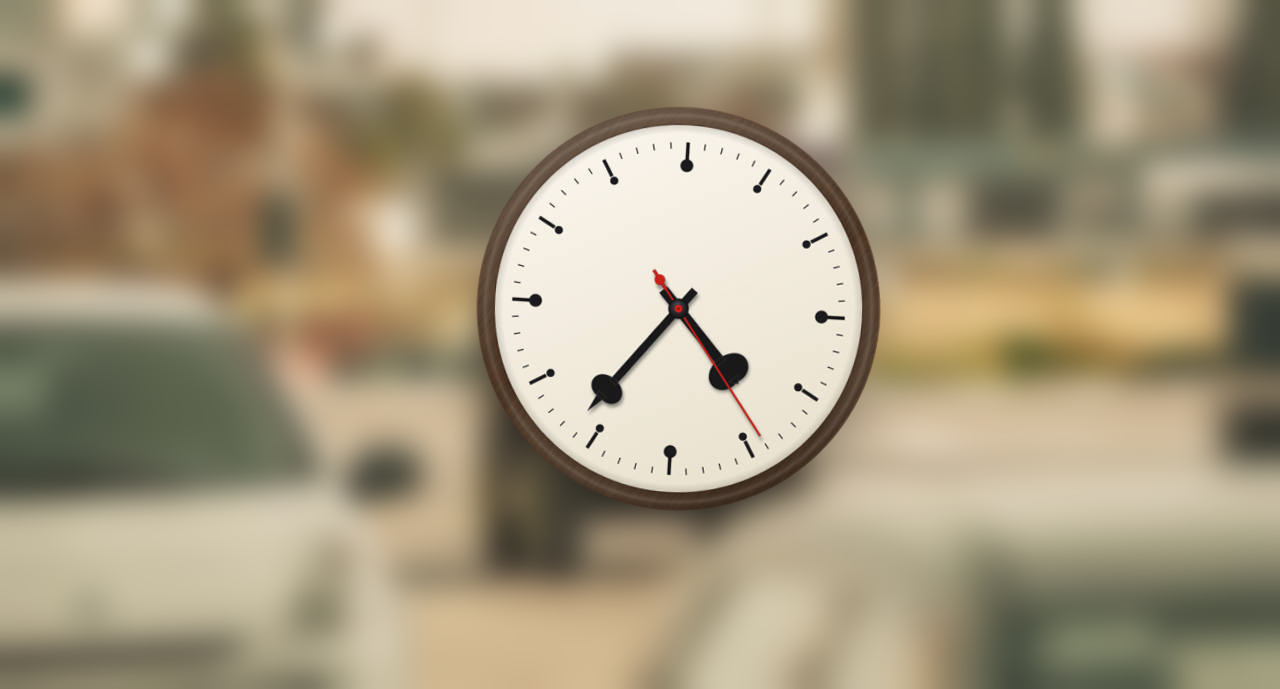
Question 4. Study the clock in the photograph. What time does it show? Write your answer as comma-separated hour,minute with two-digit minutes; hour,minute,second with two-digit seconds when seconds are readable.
4,36,24
